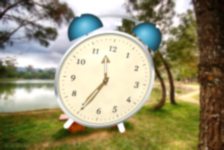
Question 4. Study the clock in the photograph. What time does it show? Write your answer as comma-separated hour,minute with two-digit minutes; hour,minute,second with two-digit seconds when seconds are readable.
11,35
